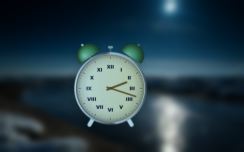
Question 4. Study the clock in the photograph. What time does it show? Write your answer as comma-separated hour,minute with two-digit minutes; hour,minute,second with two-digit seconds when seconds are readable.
2,18
